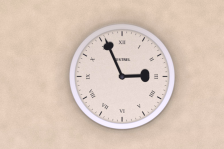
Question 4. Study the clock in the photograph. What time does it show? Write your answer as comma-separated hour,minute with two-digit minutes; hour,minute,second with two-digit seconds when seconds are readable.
2,56
